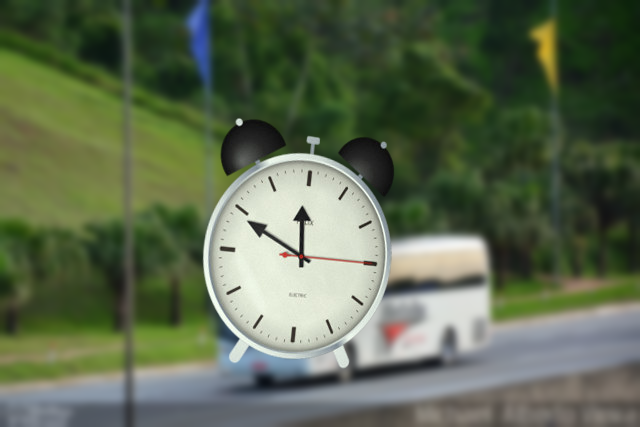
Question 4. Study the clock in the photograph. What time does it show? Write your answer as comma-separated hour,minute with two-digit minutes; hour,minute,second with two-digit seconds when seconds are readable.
11,49,15
